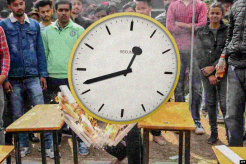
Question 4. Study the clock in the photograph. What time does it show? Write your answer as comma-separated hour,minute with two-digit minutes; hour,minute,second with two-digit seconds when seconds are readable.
12,42
